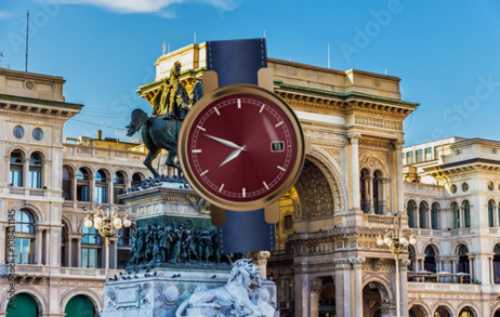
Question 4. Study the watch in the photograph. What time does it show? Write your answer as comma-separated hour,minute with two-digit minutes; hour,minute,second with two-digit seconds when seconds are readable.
7,49
